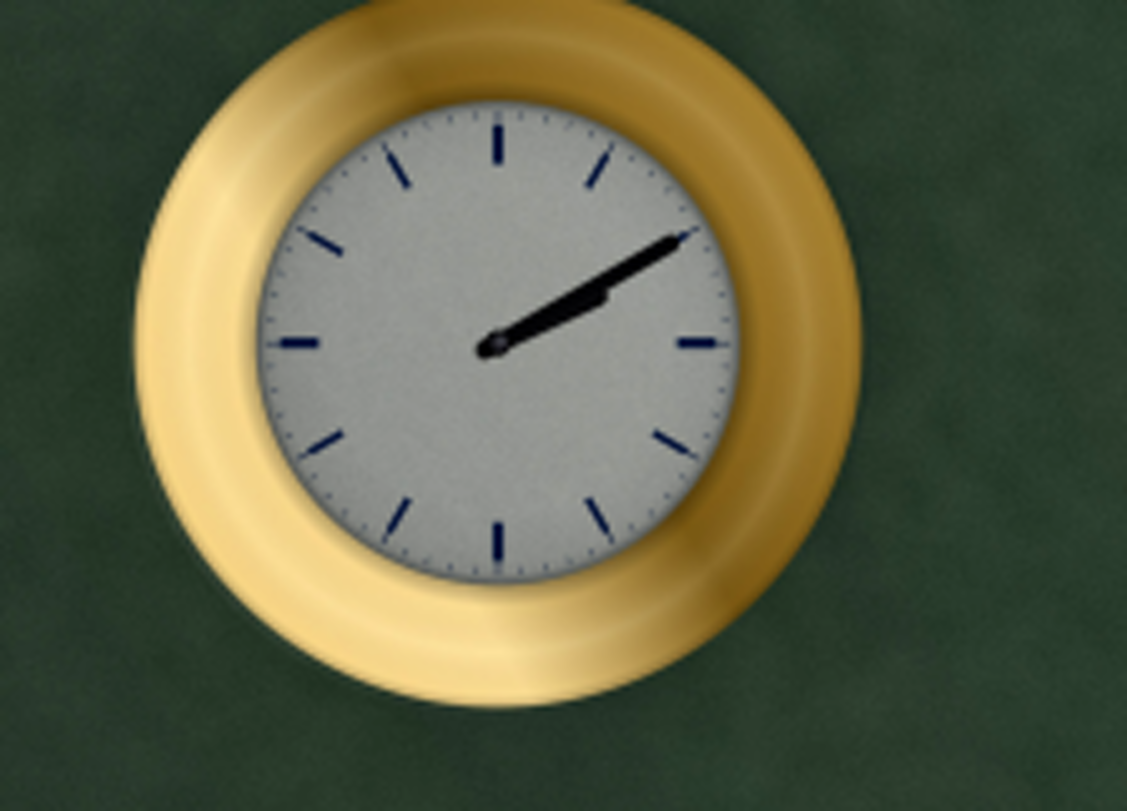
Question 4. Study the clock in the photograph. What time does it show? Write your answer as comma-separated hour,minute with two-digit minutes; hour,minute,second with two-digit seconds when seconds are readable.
2,10
